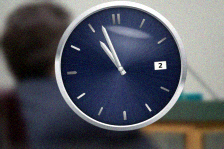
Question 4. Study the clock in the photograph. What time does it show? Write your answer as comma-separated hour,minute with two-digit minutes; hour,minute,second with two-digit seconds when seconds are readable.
10,57
